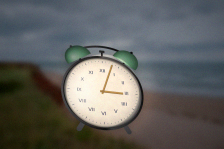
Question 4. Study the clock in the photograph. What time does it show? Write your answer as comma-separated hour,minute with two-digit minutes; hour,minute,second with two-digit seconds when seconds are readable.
3,03
